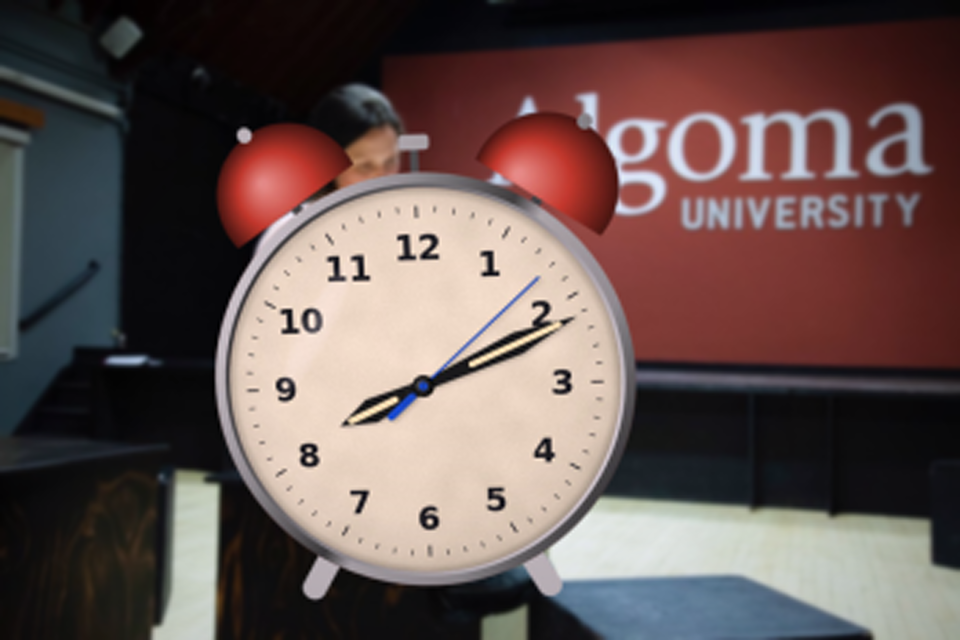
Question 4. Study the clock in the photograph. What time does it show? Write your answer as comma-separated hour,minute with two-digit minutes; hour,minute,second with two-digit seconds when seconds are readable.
8,11,08
